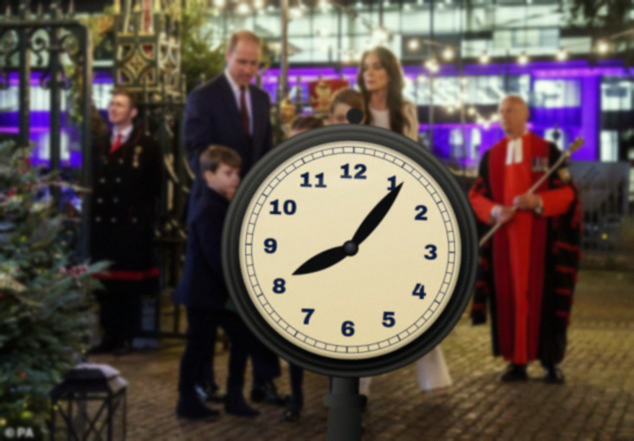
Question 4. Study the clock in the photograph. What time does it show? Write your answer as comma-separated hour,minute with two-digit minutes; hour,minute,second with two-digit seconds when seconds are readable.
8,06
